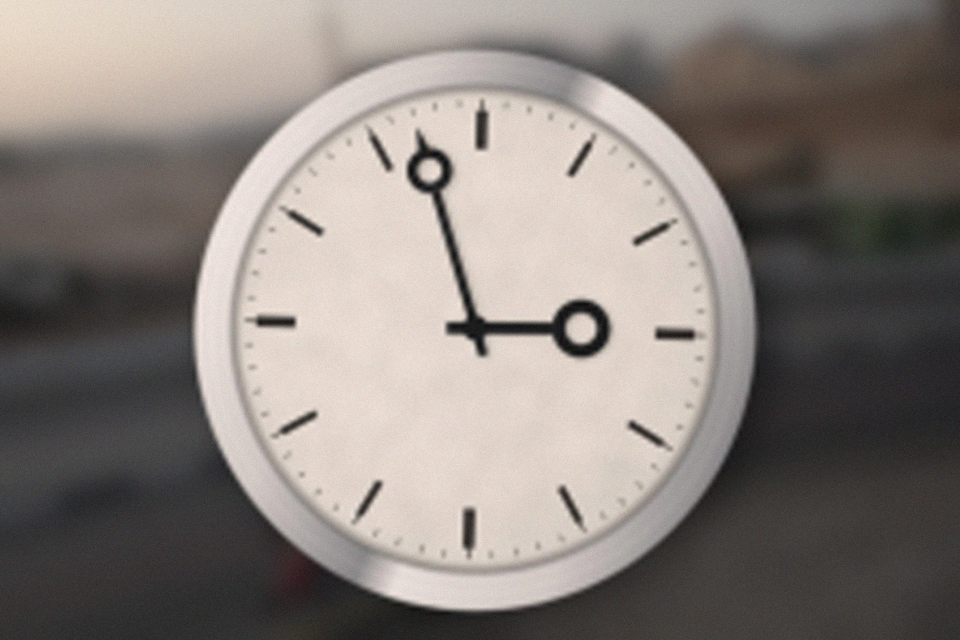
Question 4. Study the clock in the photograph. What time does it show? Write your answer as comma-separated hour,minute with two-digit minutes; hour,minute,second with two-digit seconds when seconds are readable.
2,57
